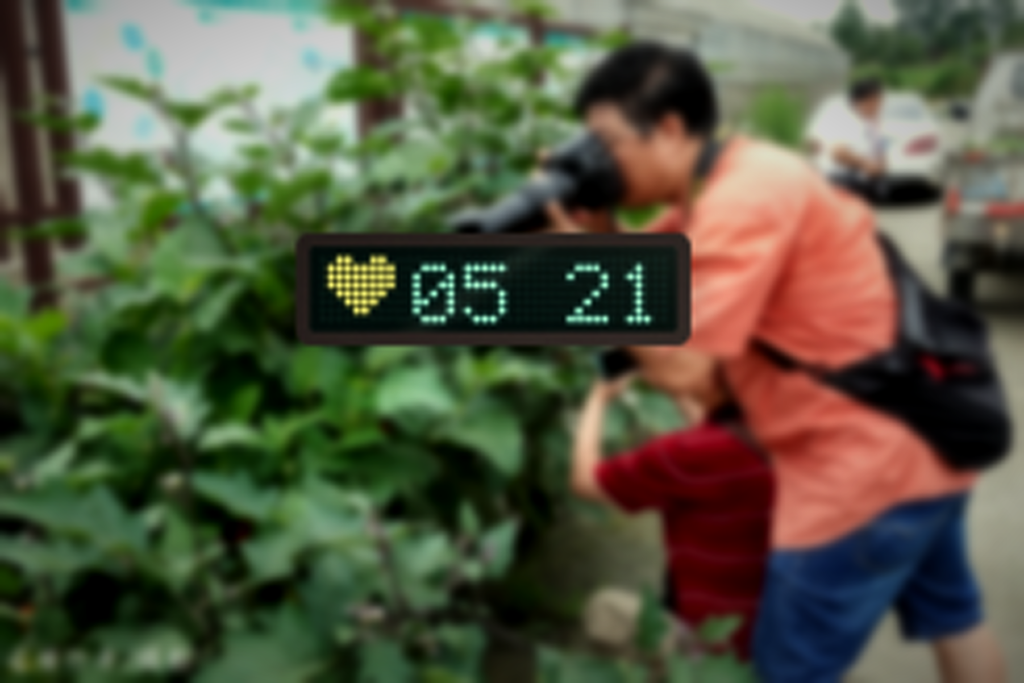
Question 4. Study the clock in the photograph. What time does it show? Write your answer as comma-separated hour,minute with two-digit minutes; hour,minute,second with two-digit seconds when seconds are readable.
5,21
